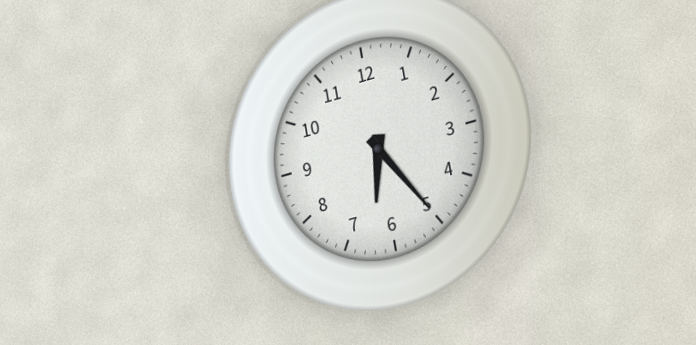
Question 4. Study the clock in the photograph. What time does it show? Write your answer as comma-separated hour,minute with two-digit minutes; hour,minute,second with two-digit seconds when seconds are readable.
6,25
